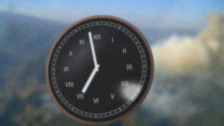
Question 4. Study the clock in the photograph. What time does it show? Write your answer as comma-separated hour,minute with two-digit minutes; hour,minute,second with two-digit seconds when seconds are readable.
6,58
